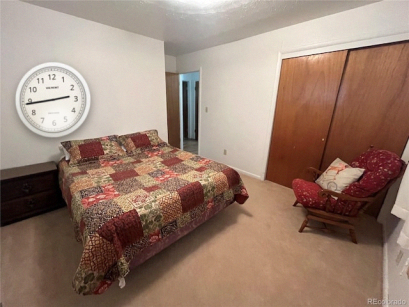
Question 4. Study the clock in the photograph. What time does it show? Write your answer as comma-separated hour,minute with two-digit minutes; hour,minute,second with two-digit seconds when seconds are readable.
2,44
